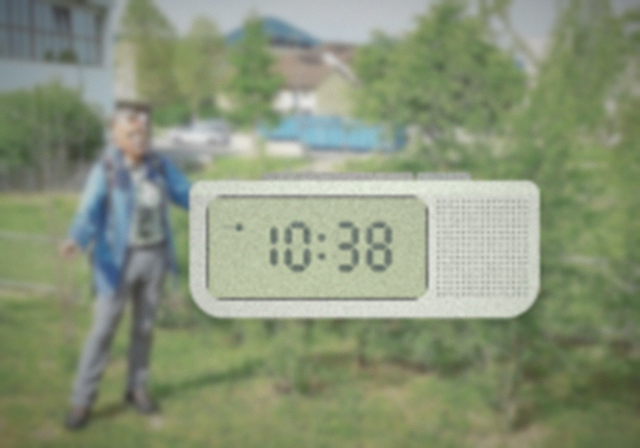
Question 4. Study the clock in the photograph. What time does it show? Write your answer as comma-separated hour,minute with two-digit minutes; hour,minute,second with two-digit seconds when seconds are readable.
10,38
